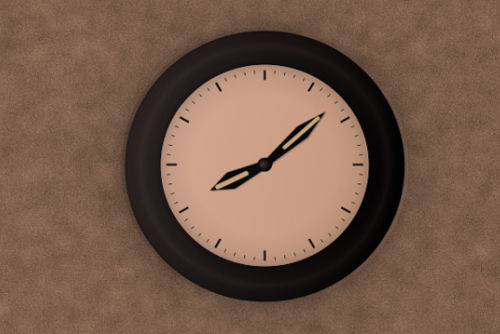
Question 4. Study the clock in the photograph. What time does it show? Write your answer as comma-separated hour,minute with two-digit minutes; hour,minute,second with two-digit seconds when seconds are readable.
8,08
